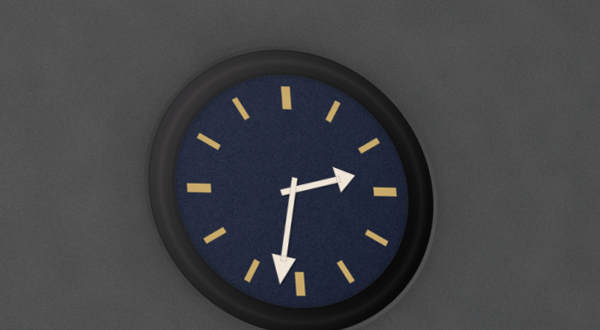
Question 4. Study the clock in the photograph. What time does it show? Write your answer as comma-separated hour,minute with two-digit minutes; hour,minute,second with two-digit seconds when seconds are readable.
2,32
